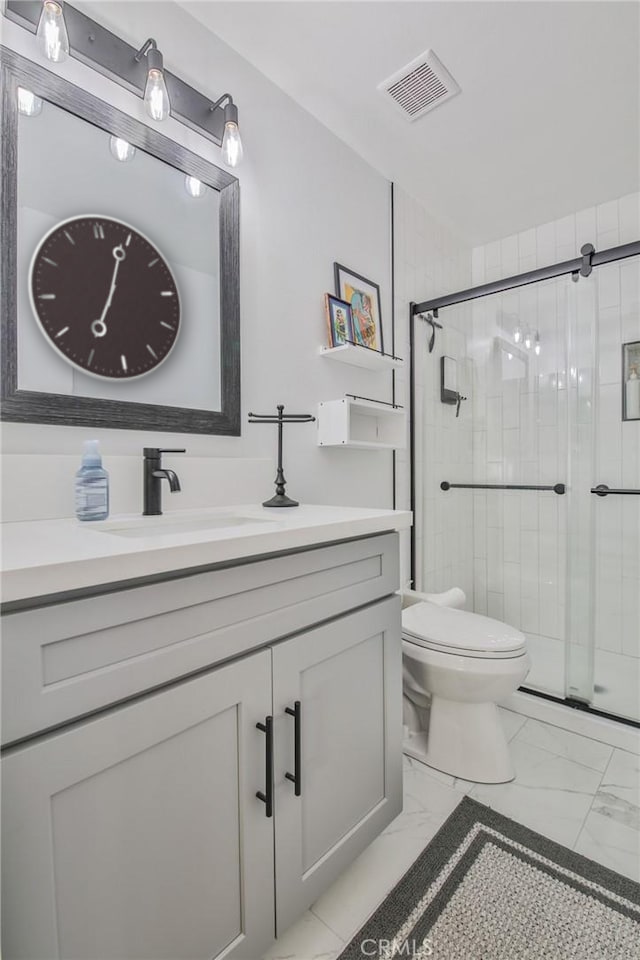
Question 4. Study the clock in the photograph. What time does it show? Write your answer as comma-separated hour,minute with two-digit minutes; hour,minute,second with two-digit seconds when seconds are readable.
7,04
